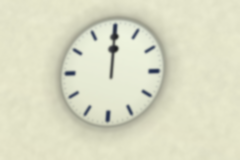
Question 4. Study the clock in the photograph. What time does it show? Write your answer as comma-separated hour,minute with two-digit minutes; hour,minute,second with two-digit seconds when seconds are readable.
12,00
